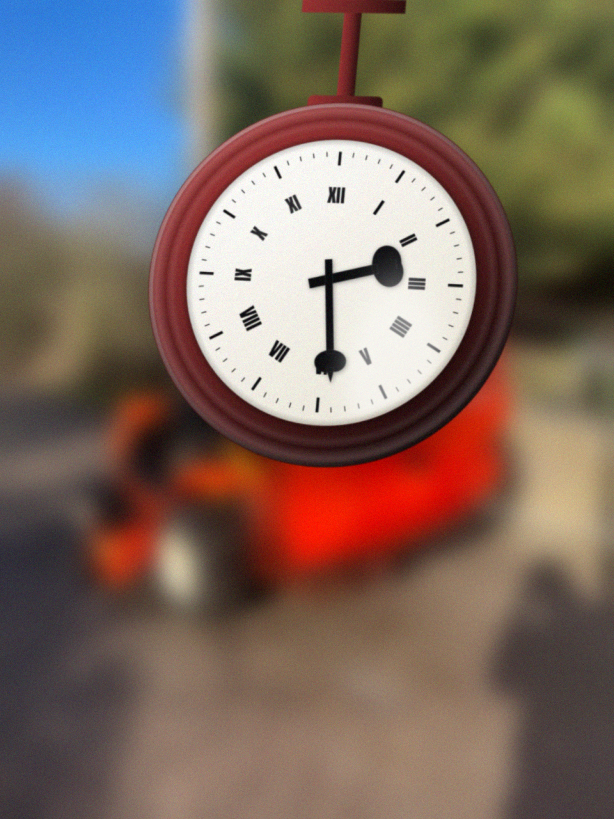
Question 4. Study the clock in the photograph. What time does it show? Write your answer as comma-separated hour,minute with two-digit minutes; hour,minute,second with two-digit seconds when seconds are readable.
2,29
